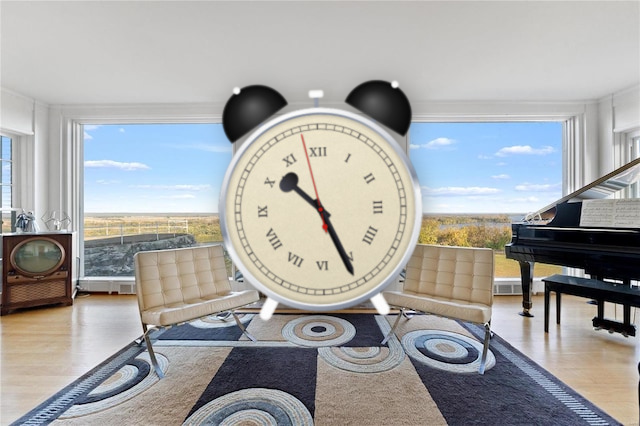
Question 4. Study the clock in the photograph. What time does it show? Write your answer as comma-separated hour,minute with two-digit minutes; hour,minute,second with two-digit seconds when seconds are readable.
10,25,58
